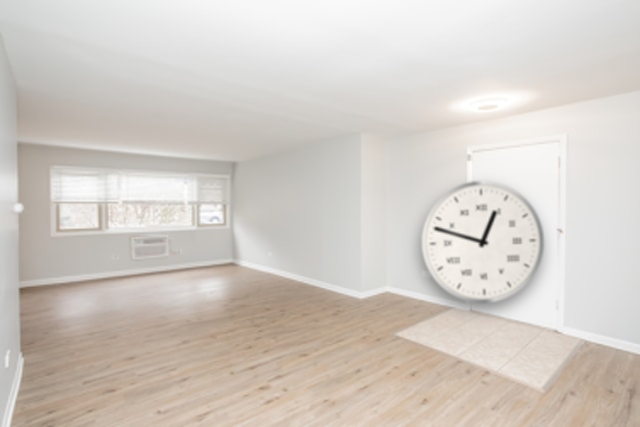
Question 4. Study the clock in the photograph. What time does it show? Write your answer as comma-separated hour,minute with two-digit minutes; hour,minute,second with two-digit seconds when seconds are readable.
12,48
